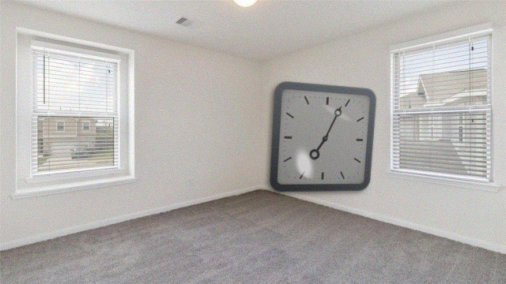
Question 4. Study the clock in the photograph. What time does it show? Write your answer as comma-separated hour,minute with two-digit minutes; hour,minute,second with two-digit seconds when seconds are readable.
7,04
